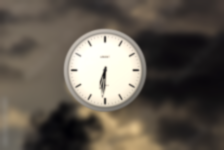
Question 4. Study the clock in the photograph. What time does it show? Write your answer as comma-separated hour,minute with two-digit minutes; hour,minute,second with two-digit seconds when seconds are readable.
6,31
